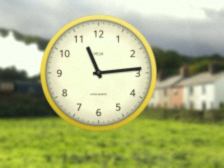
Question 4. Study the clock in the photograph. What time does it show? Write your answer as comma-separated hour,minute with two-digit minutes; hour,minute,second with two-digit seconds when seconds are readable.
11,14
